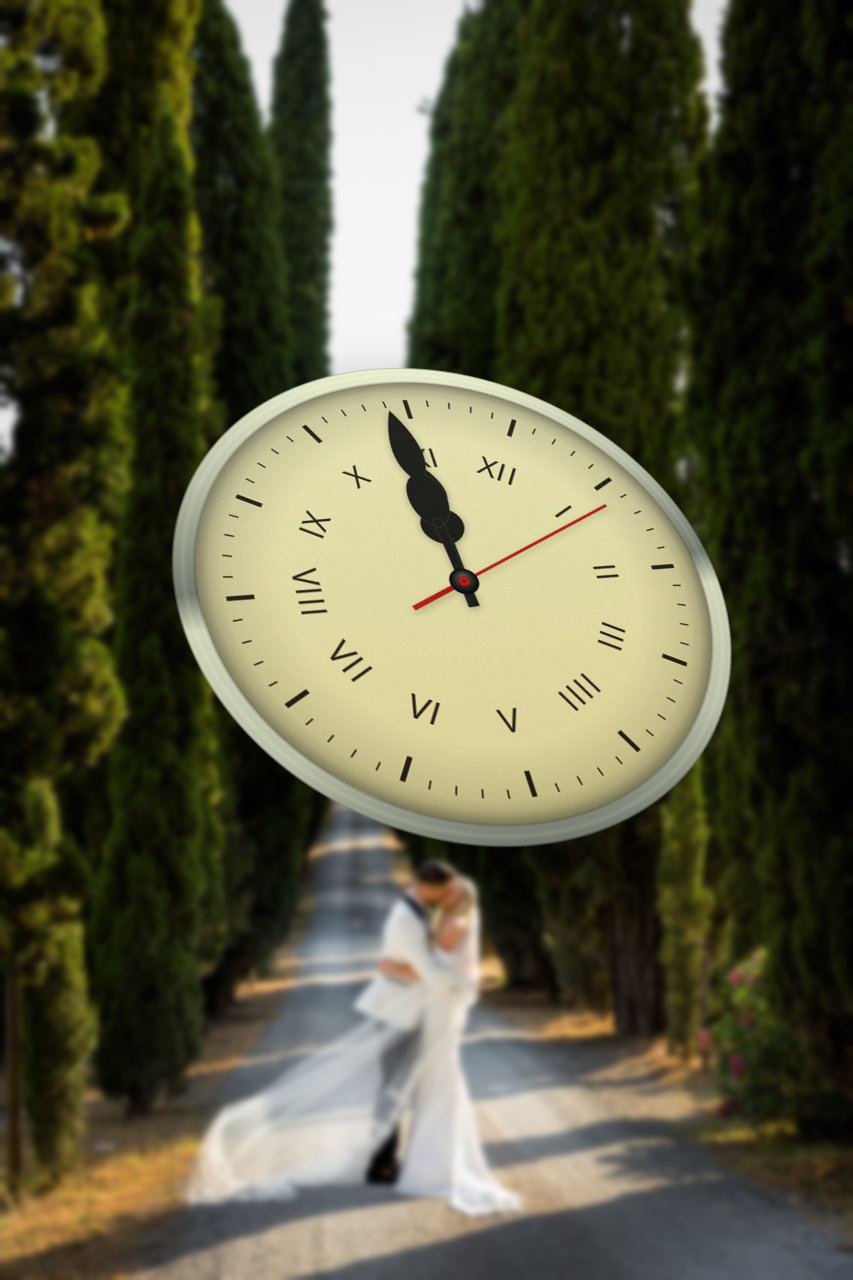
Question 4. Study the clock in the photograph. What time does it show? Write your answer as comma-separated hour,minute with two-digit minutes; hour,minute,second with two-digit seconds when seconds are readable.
10,54,06
